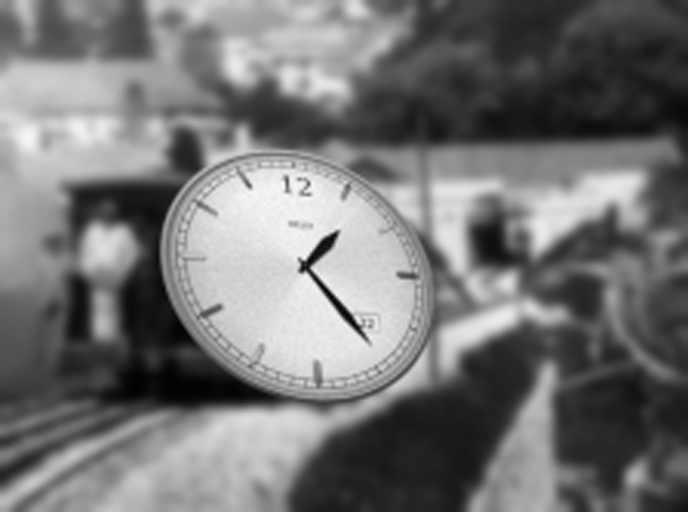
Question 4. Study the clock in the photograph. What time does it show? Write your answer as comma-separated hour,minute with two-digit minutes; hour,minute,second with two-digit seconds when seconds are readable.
1,24
